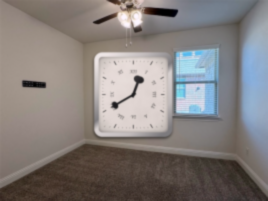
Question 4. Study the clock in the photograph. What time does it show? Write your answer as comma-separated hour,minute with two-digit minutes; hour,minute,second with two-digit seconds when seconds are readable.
12,40
